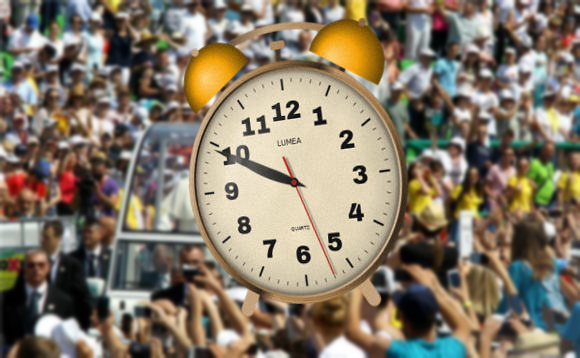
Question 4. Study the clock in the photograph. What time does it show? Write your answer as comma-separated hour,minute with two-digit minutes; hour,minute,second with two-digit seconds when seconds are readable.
9,49,27
